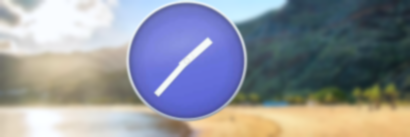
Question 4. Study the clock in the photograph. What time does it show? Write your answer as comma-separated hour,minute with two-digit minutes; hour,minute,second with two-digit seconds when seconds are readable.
1,37
